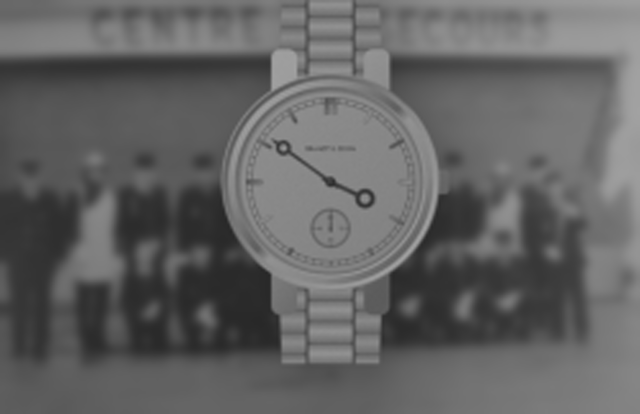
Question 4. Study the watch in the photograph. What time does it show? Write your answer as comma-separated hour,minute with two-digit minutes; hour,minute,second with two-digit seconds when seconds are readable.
3,51
